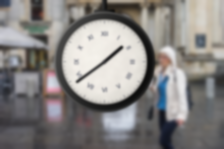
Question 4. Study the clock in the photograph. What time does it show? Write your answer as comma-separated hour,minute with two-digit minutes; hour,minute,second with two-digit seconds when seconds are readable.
1,39
